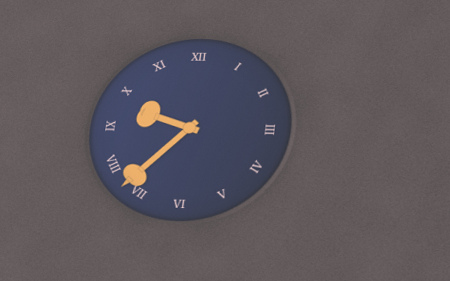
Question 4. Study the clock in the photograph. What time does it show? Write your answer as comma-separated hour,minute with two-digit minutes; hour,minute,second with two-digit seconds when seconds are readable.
9,37
